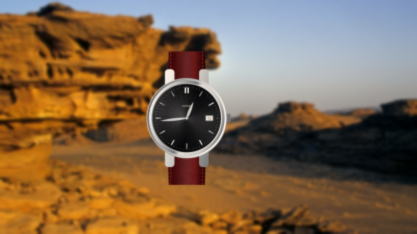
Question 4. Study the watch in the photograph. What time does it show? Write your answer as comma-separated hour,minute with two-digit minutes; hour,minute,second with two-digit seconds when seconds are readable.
12,44
